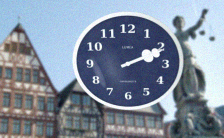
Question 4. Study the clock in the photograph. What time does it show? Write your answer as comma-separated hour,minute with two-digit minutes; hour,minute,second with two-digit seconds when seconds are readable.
2,11
